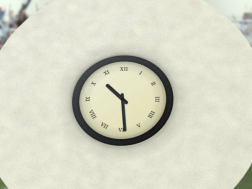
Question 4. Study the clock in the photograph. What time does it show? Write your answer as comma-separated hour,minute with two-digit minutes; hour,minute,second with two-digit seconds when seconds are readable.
10,29
